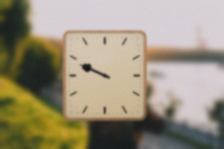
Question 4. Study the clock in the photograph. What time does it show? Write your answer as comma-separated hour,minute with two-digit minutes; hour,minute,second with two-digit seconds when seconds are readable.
9,49
